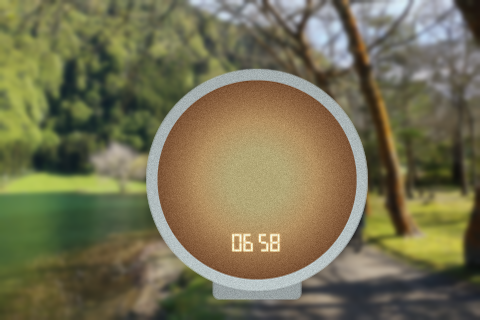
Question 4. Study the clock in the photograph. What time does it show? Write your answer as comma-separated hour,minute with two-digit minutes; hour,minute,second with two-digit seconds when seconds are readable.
6,58
